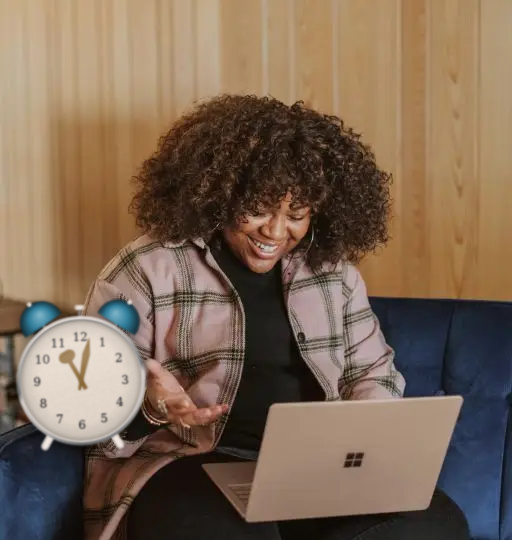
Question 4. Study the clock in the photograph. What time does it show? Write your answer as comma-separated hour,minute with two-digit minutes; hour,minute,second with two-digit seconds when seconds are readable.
11,02
